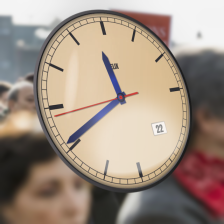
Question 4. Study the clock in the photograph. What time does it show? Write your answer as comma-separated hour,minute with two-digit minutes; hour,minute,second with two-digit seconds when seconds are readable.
11,40,44
